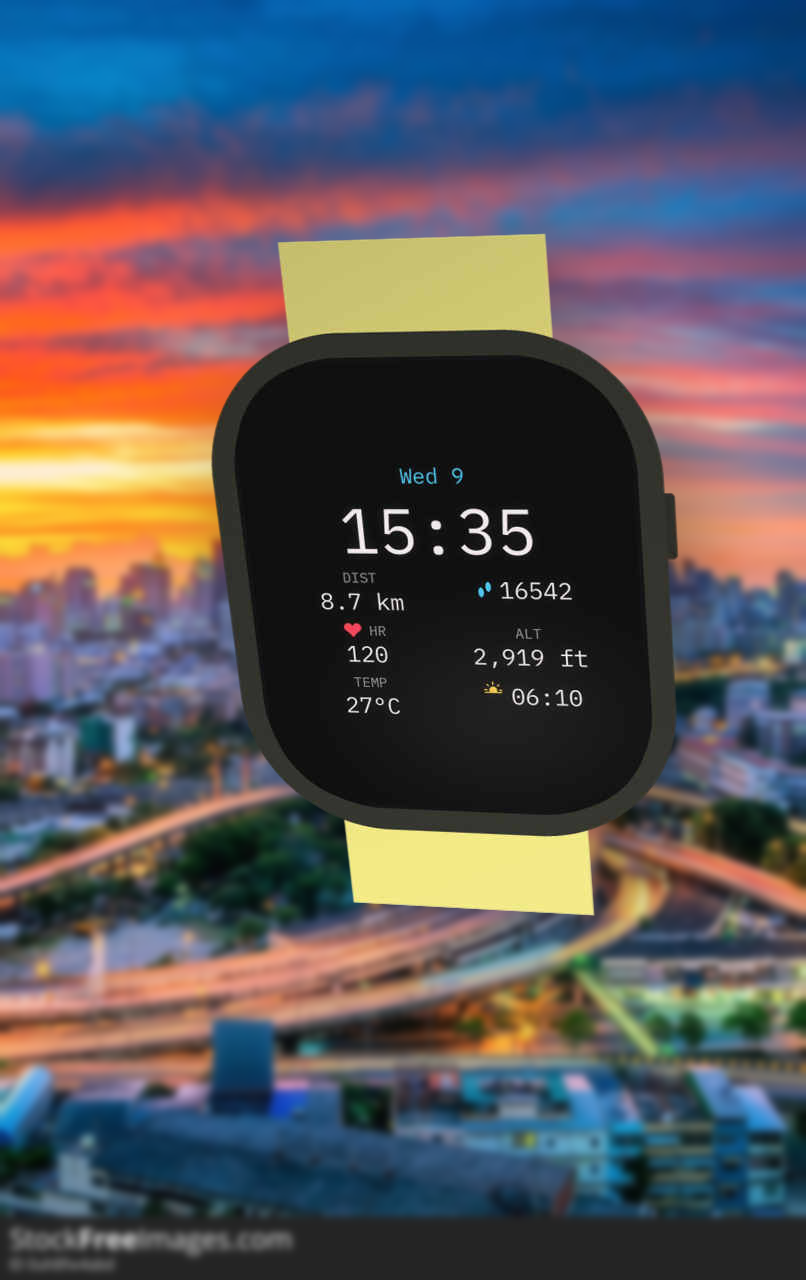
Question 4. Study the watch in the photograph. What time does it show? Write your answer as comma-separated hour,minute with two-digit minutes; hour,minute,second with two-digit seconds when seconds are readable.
15,35
